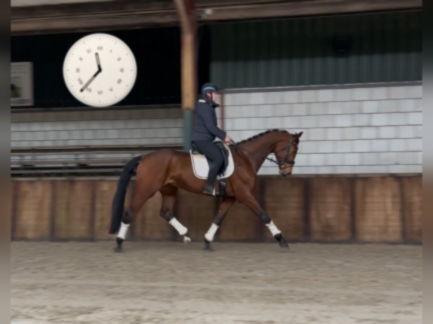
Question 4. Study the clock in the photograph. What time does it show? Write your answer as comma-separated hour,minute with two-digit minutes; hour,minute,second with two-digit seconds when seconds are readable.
11,37
